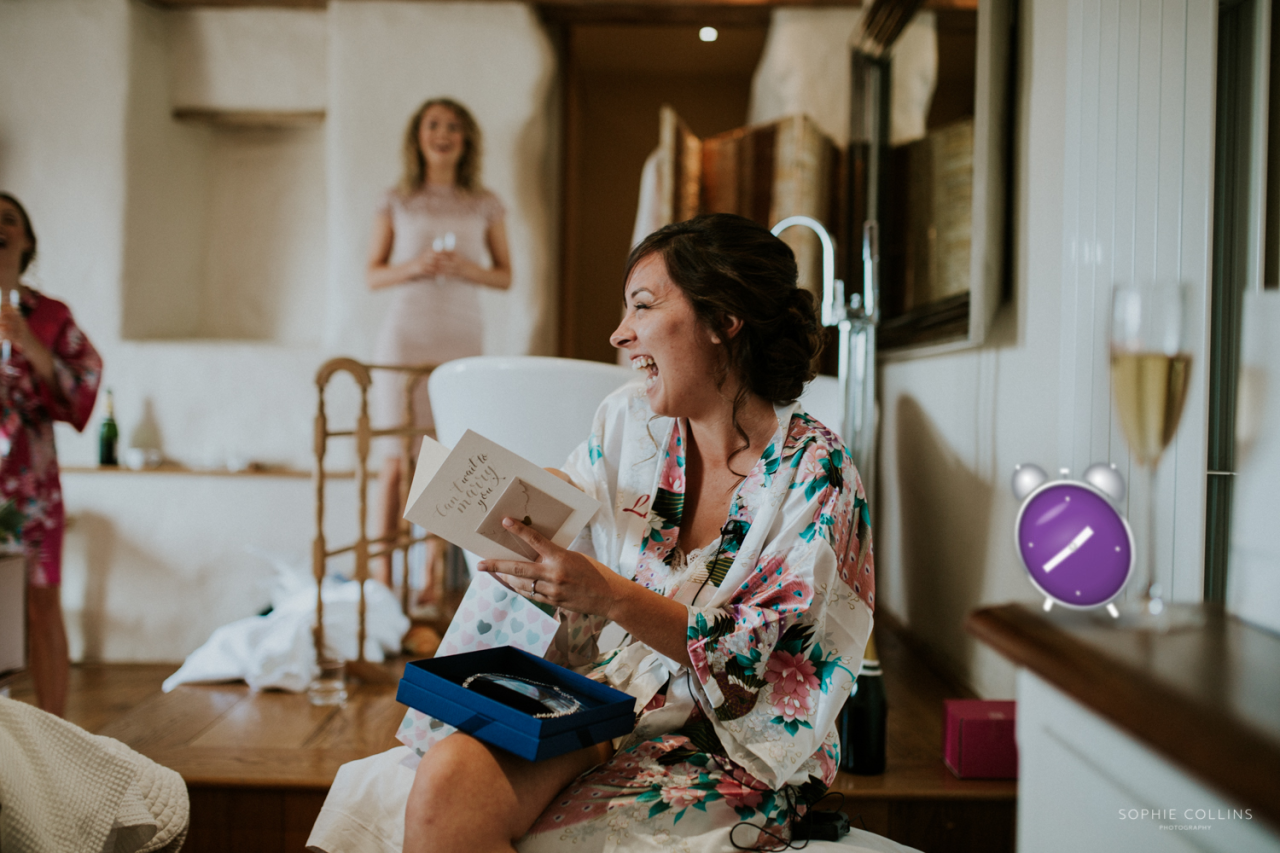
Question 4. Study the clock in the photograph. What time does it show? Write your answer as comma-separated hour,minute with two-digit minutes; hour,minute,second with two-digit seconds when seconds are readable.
1,39
